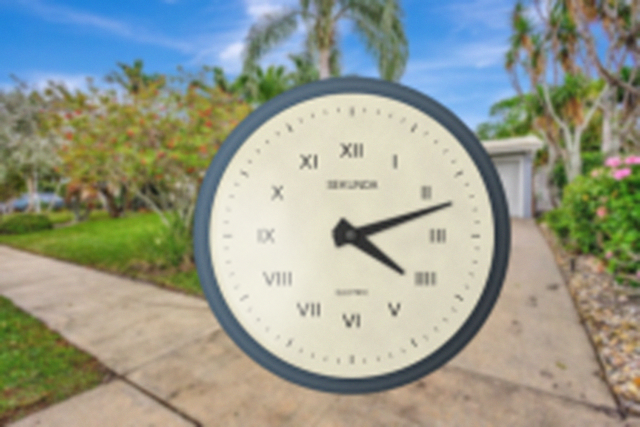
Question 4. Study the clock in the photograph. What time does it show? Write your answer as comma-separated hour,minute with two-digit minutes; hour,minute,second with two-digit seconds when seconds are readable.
4,12
